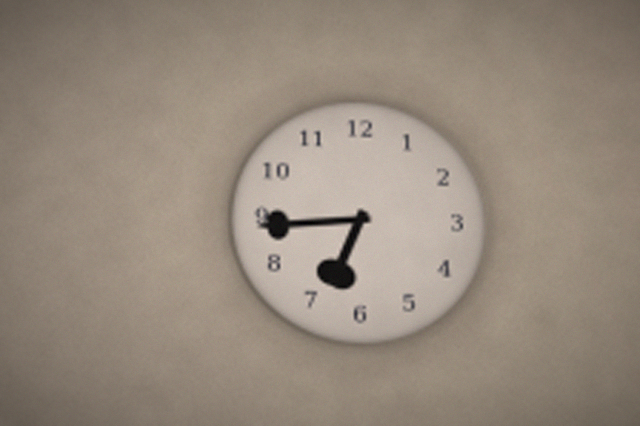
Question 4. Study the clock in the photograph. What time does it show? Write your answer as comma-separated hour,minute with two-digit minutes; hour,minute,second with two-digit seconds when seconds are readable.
6,44
